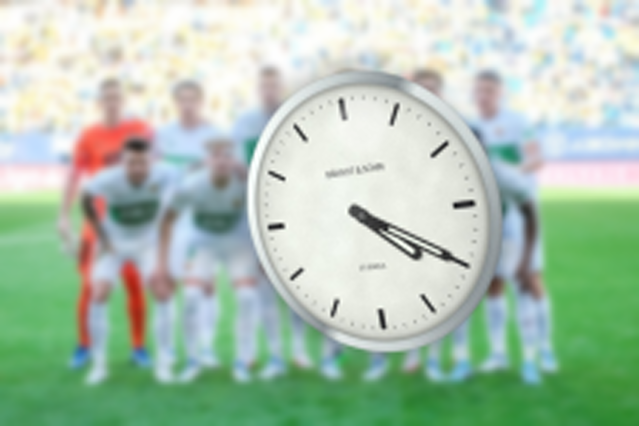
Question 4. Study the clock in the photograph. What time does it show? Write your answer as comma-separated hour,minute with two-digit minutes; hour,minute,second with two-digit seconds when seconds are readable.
4,20
